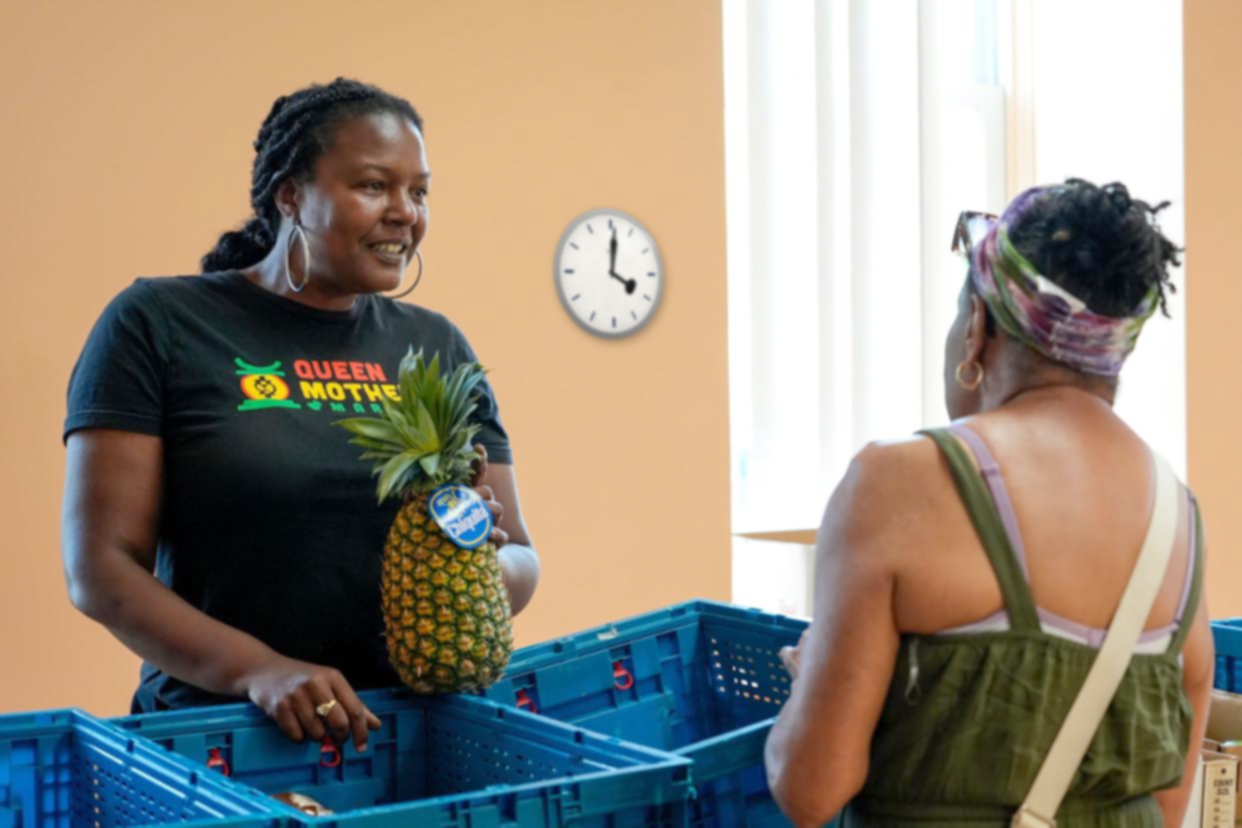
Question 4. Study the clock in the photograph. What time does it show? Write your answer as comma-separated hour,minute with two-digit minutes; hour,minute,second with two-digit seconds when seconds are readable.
4,01
